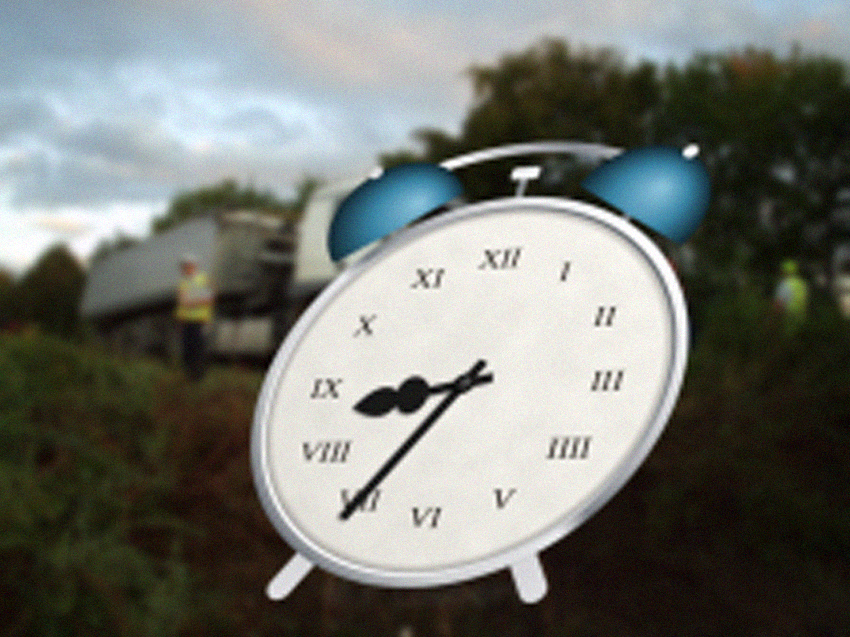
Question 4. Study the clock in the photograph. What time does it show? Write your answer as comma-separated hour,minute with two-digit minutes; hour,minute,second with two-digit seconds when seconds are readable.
8,35
